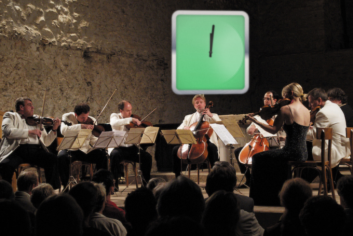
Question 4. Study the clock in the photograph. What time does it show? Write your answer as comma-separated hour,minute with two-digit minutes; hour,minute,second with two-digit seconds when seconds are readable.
12,01
